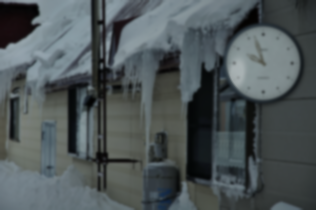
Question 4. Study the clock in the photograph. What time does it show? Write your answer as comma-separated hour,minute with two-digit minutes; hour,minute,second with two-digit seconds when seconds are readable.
9,57
